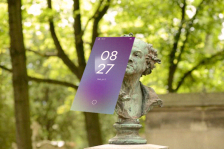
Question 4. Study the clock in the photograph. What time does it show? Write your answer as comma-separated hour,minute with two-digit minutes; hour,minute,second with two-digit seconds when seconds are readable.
8,27
